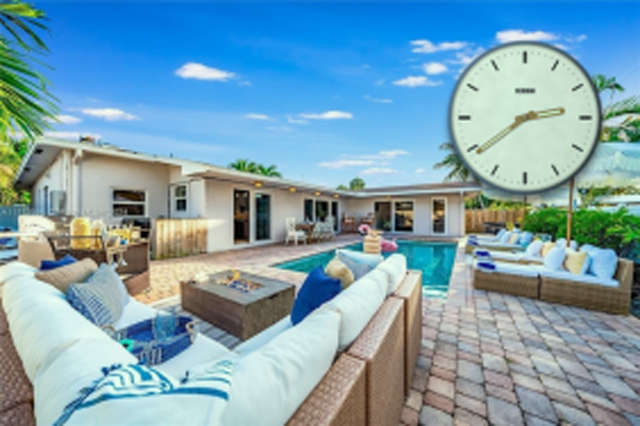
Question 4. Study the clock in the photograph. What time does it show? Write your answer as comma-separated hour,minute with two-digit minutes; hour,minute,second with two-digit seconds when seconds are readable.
2,39
